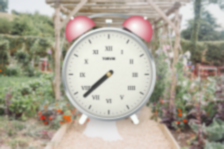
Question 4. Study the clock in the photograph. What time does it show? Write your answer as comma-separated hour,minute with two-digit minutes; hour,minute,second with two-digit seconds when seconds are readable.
7,38
